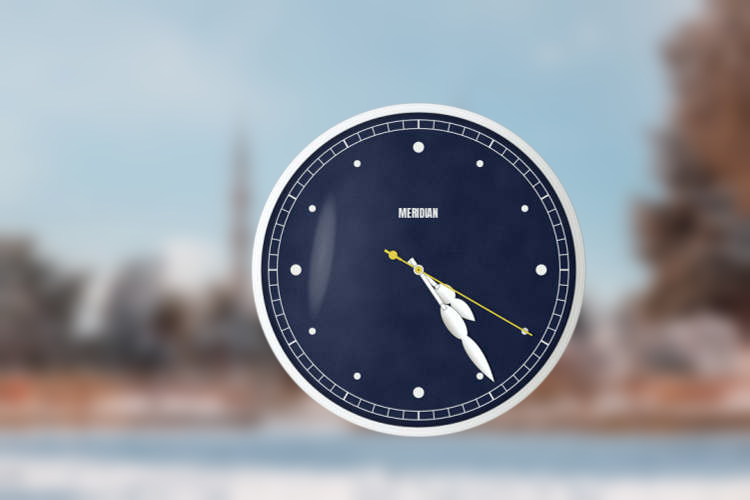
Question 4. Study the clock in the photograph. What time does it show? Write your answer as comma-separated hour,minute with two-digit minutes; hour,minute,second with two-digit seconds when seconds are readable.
4,24,20
